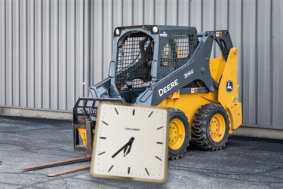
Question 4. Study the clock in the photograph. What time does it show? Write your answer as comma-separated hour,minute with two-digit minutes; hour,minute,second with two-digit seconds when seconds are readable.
6,37
